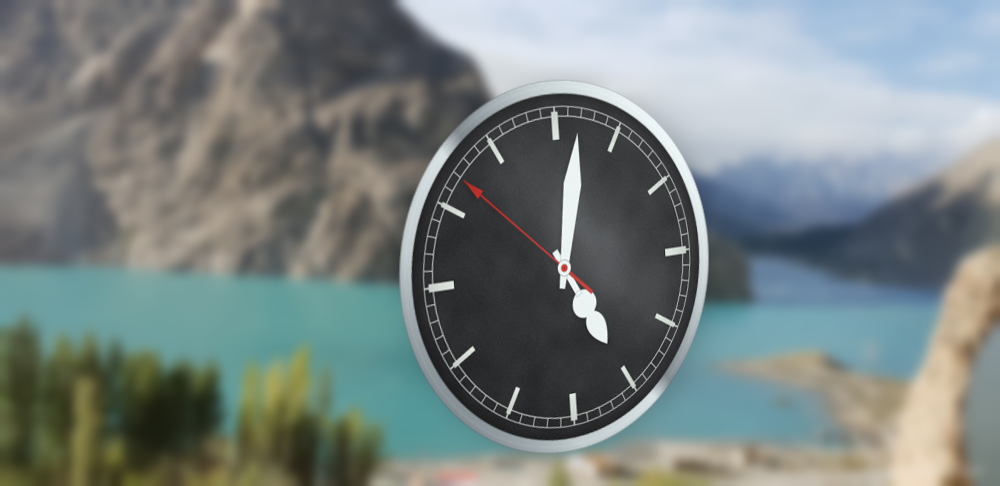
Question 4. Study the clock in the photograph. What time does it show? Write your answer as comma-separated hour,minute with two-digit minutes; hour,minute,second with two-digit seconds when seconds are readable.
5,01,52
